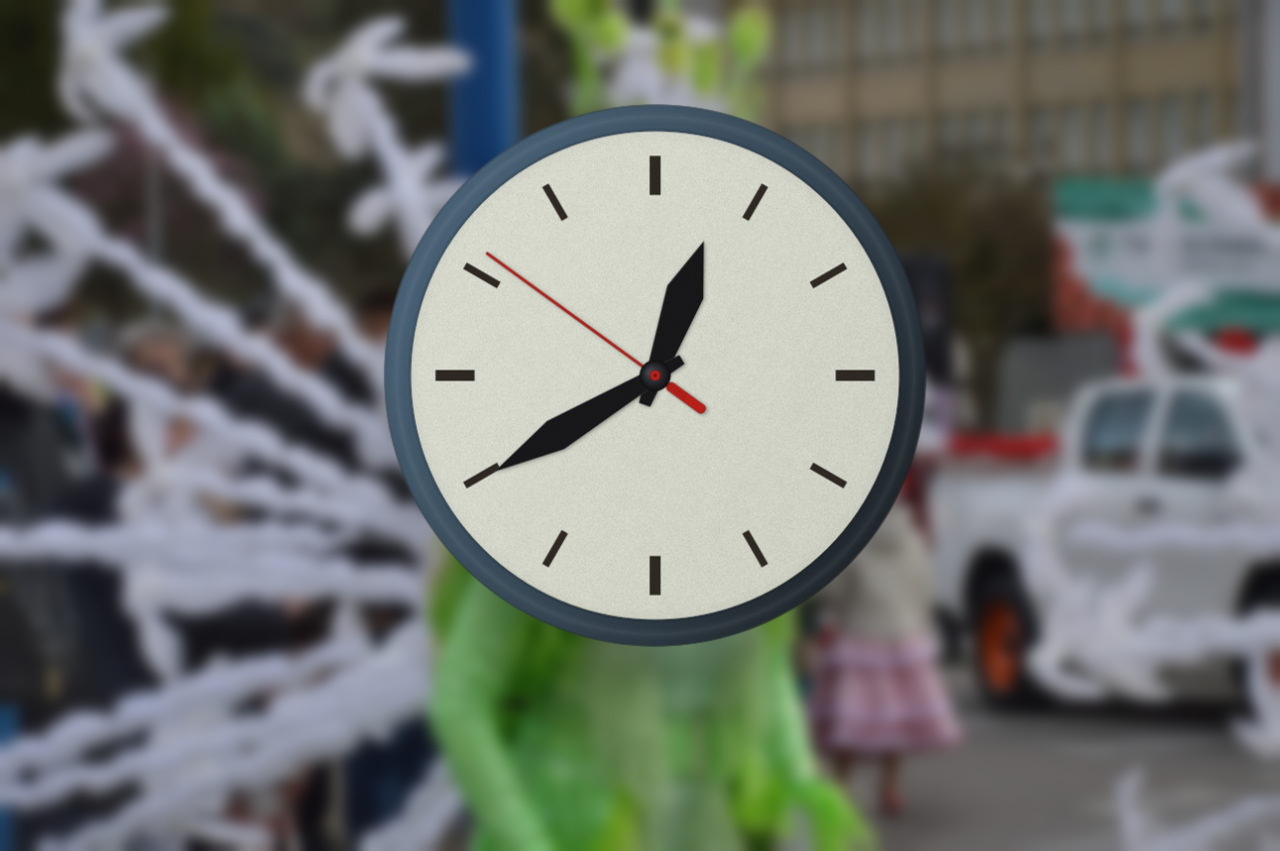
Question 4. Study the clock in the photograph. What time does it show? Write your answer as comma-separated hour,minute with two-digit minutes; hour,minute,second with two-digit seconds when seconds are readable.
12,39,51
